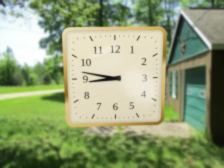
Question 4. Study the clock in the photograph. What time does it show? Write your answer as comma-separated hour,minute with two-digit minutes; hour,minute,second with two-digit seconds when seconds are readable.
8,47
